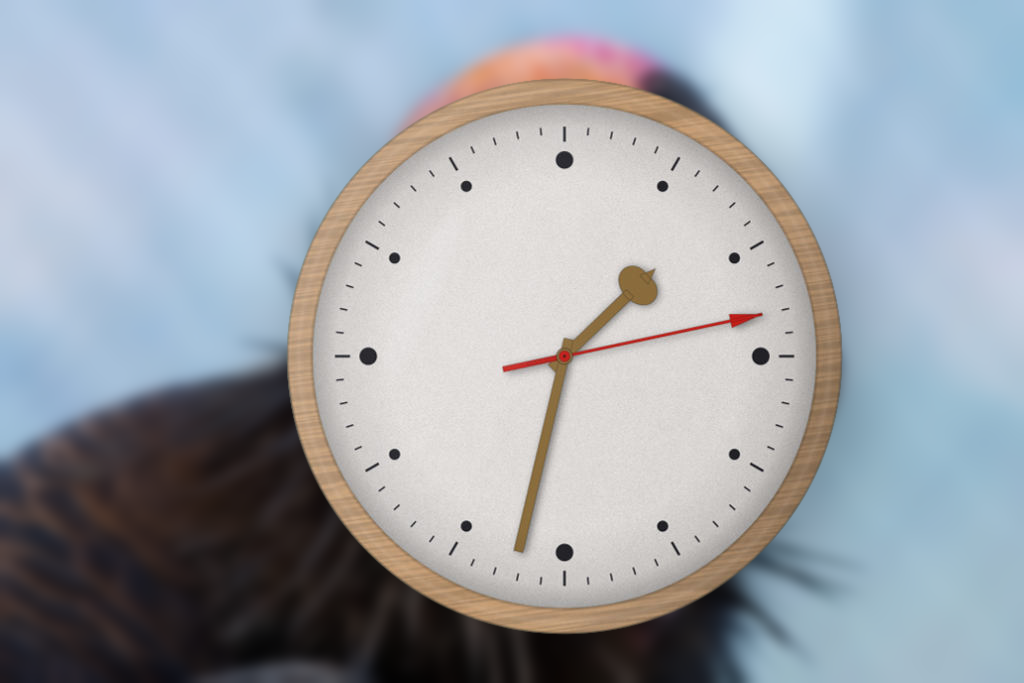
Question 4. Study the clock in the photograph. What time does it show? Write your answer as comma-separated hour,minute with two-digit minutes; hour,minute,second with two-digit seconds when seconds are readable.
1,32,13
